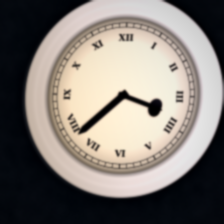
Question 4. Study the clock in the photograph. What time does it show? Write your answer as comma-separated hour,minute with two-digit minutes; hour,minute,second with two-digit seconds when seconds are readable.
3,38
